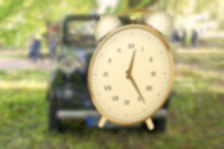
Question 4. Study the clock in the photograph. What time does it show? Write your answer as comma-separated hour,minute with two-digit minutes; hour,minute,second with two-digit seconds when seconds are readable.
12,24
